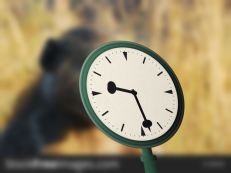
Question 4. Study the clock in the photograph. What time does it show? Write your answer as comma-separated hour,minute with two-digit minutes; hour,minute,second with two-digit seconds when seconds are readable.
9,28
